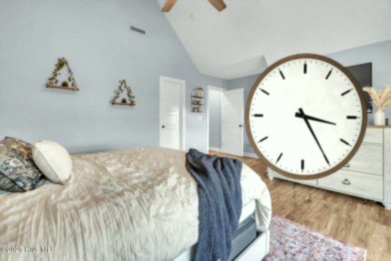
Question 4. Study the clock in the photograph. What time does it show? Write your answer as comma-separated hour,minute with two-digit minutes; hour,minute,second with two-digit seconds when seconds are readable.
3,25
